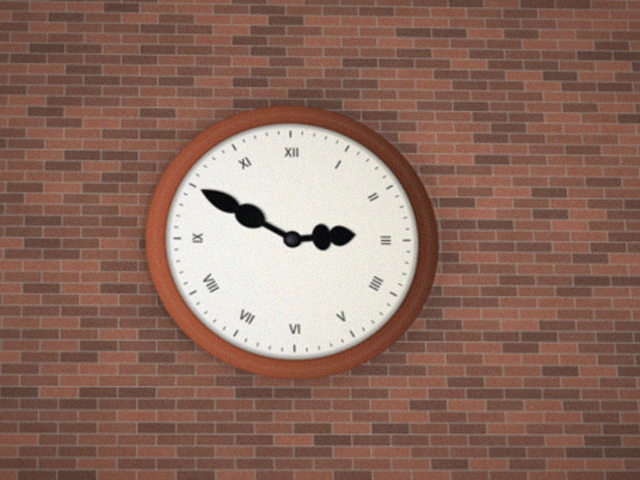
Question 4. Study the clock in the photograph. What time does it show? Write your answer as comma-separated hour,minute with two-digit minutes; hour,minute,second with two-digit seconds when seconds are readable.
2,50
